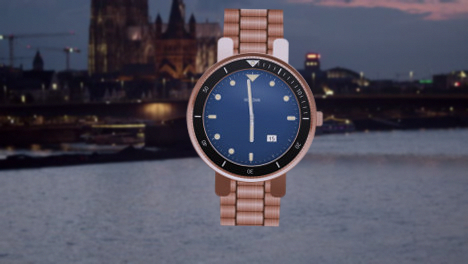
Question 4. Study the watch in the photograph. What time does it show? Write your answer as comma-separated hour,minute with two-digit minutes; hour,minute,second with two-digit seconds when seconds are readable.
5,59
